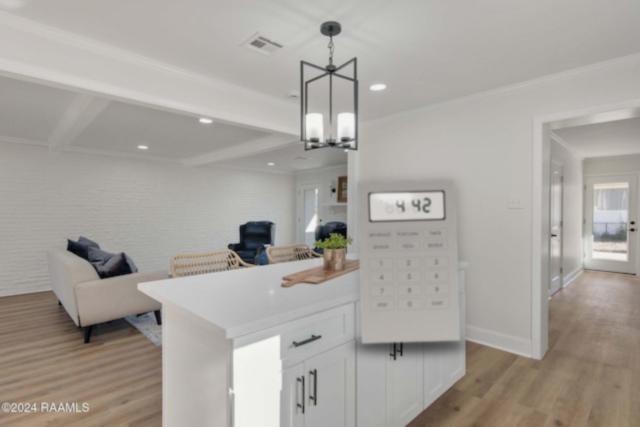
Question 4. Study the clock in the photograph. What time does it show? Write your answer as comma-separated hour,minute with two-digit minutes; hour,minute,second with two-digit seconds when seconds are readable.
4,42
